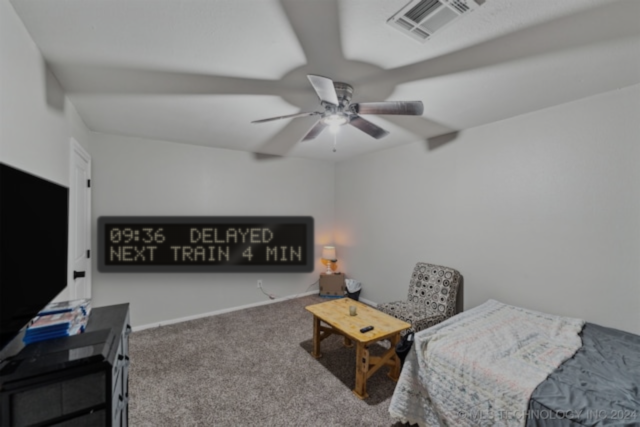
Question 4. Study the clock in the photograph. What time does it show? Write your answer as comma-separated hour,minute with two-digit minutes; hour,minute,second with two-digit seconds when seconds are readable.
9,36
